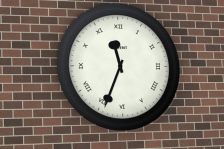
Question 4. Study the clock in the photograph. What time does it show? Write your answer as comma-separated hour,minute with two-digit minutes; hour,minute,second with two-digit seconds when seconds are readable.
11,34
